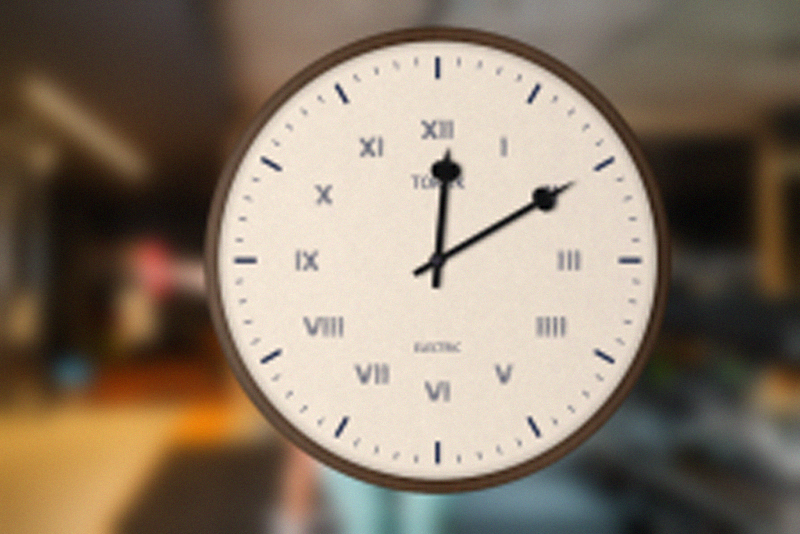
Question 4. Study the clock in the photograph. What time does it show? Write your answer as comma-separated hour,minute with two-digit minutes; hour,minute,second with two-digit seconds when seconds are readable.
12,10
